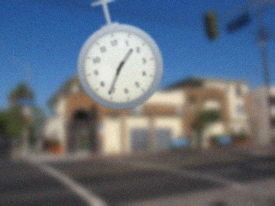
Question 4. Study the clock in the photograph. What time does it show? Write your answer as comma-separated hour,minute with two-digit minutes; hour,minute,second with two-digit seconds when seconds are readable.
1,36
